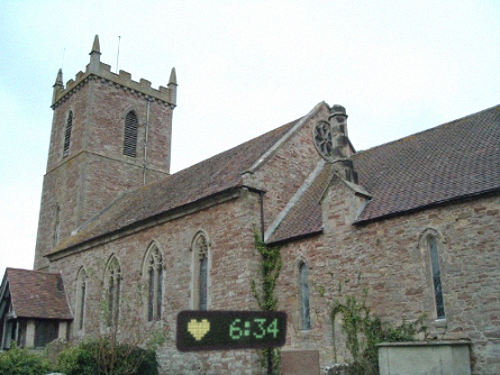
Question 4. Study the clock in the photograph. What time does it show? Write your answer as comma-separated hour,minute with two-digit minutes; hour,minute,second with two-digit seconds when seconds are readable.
6,34
